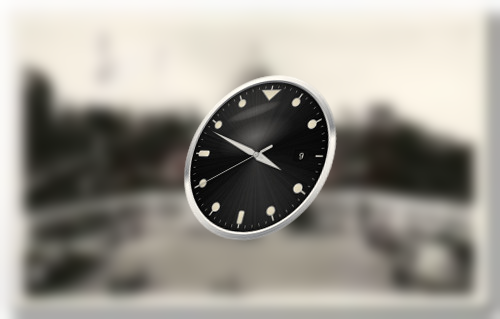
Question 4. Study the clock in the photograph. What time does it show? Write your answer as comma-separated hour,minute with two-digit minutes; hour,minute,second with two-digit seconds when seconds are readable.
3,48,40
